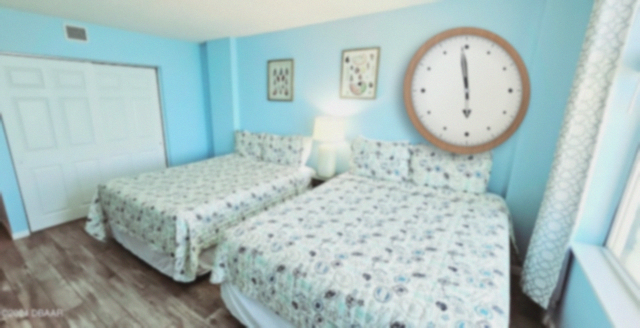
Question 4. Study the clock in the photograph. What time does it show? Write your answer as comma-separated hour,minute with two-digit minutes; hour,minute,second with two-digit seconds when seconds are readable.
5,59
